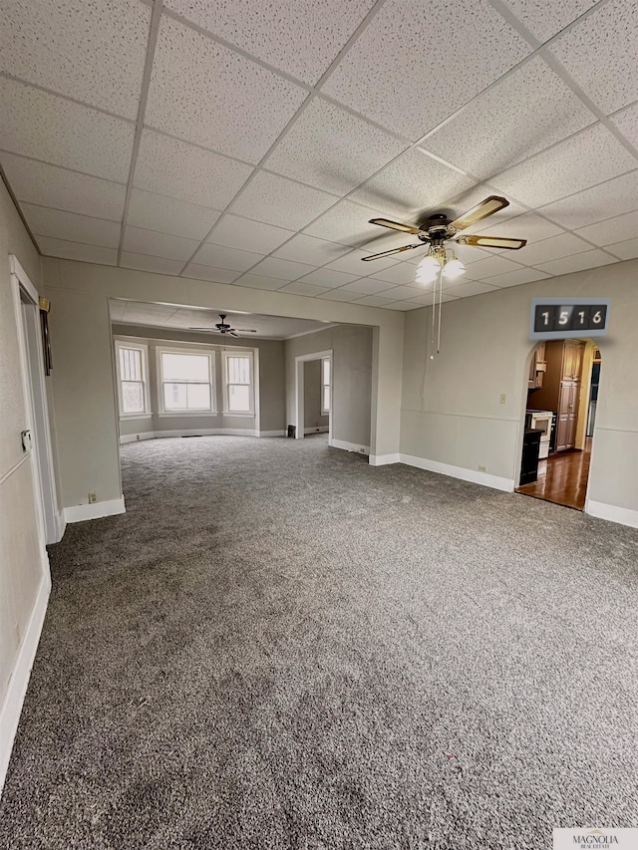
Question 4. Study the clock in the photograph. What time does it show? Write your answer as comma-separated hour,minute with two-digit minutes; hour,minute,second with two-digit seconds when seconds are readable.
15,16
